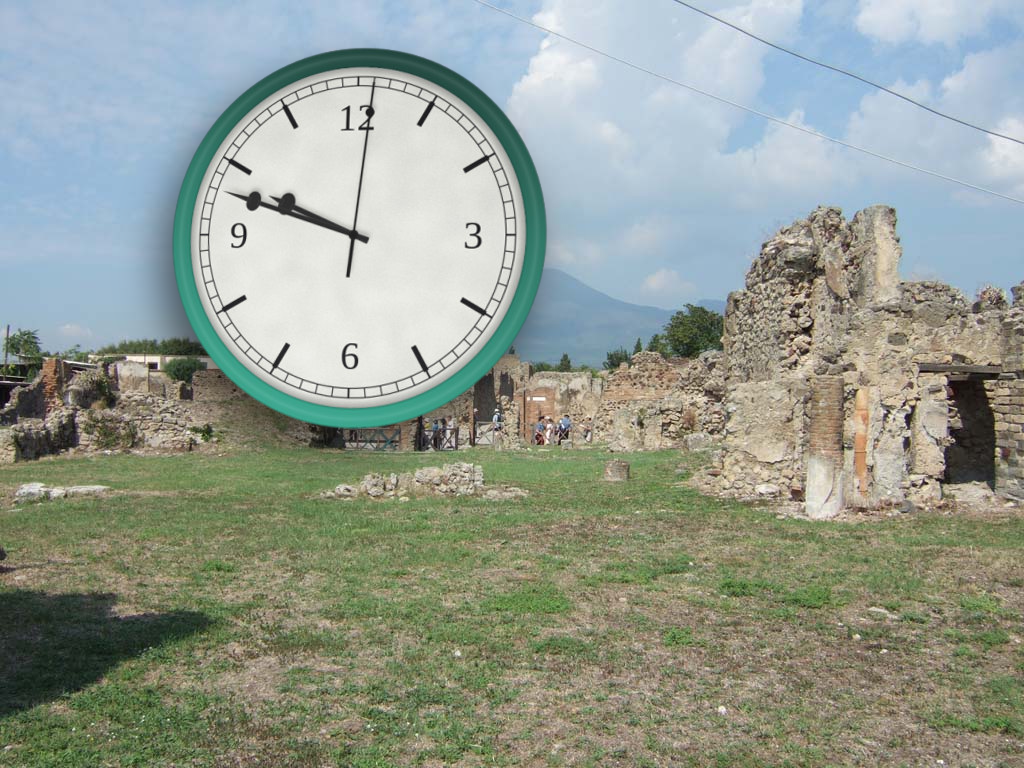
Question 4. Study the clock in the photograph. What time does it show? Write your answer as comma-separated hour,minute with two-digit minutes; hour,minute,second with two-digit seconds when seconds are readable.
9,48,01
